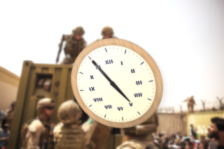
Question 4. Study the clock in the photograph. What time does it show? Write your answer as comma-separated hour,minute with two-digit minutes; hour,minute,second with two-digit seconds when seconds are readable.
4,55
